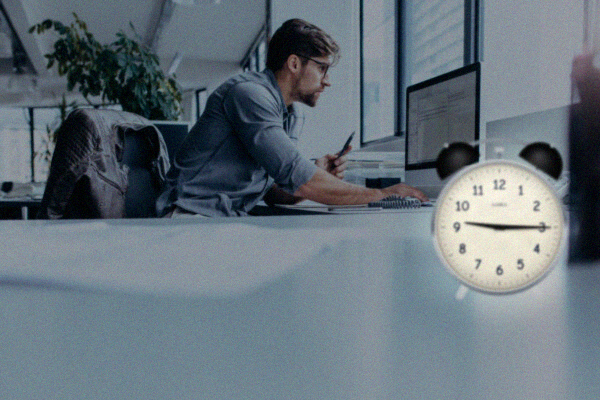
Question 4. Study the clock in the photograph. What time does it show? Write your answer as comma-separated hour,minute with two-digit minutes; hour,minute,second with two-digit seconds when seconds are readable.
9,15
